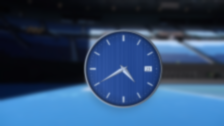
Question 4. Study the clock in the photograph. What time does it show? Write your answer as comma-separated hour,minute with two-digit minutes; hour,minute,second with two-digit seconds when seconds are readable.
4,40
